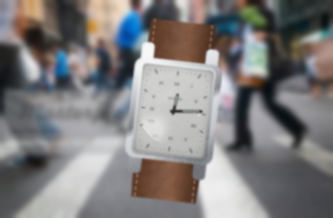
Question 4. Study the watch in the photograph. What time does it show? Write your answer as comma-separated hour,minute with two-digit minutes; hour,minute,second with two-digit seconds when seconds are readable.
12,14
